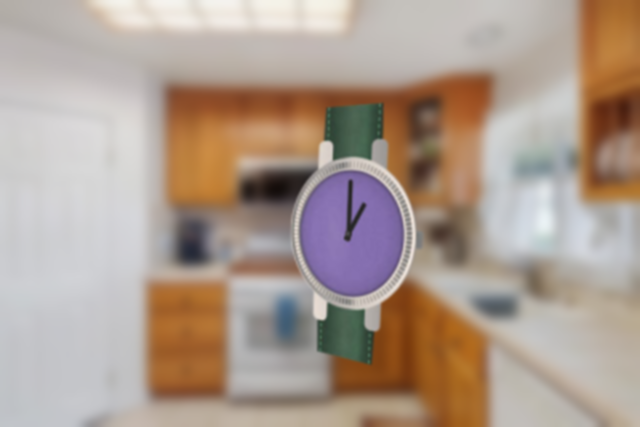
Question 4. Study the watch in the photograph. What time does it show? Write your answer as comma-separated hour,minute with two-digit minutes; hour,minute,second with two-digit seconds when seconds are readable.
1,00
